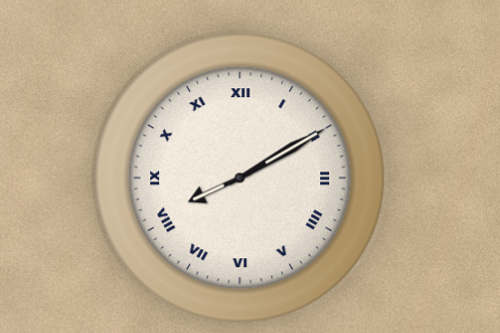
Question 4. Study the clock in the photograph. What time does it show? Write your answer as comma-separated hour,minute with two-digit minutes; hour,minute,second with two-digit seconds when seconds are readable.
8,10
